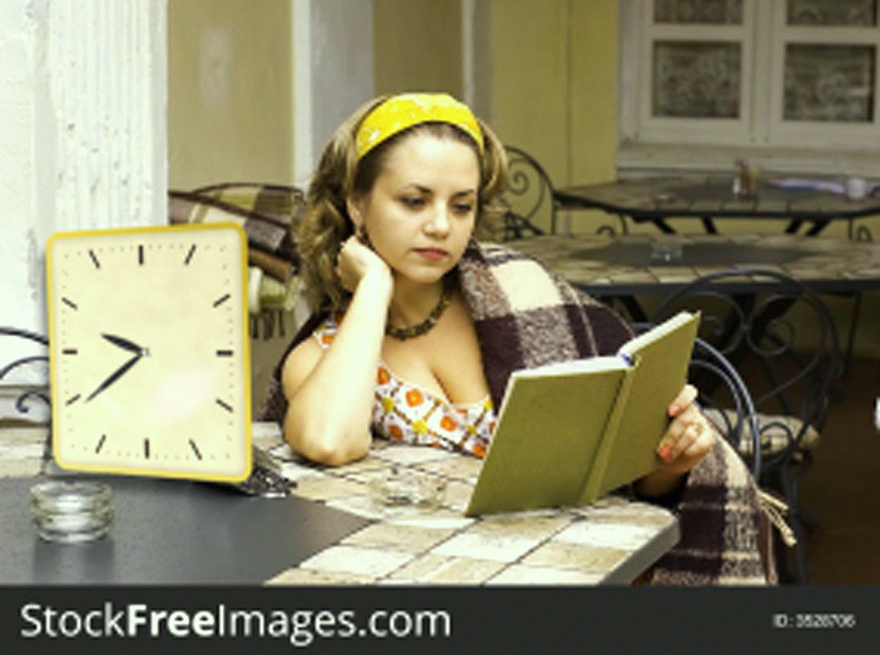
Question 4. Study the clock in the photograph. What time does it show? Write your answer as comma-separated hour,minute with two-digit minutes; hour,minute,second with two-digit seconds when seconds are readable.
9,39
